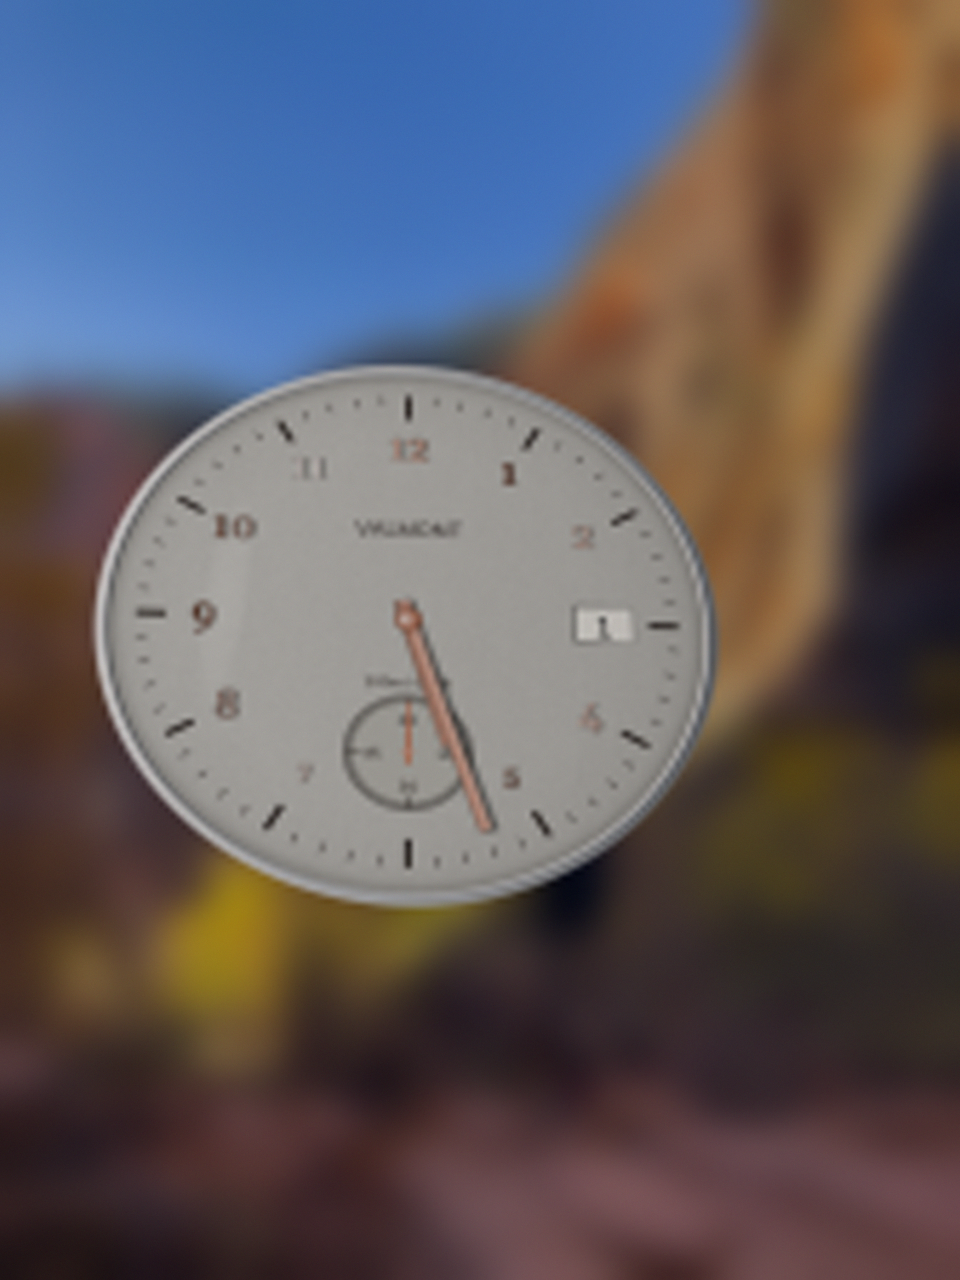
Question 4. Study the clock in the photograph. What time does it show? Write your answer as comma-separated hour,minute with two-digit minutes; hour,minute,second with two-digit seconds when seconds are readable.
5,27
